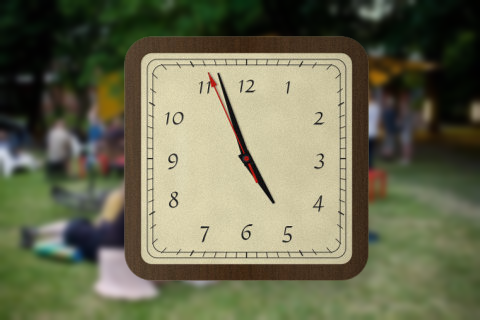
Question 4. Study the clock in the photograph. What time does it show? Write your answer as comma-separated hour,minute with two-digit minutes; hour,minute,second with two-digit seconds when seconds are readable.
4,56,56
